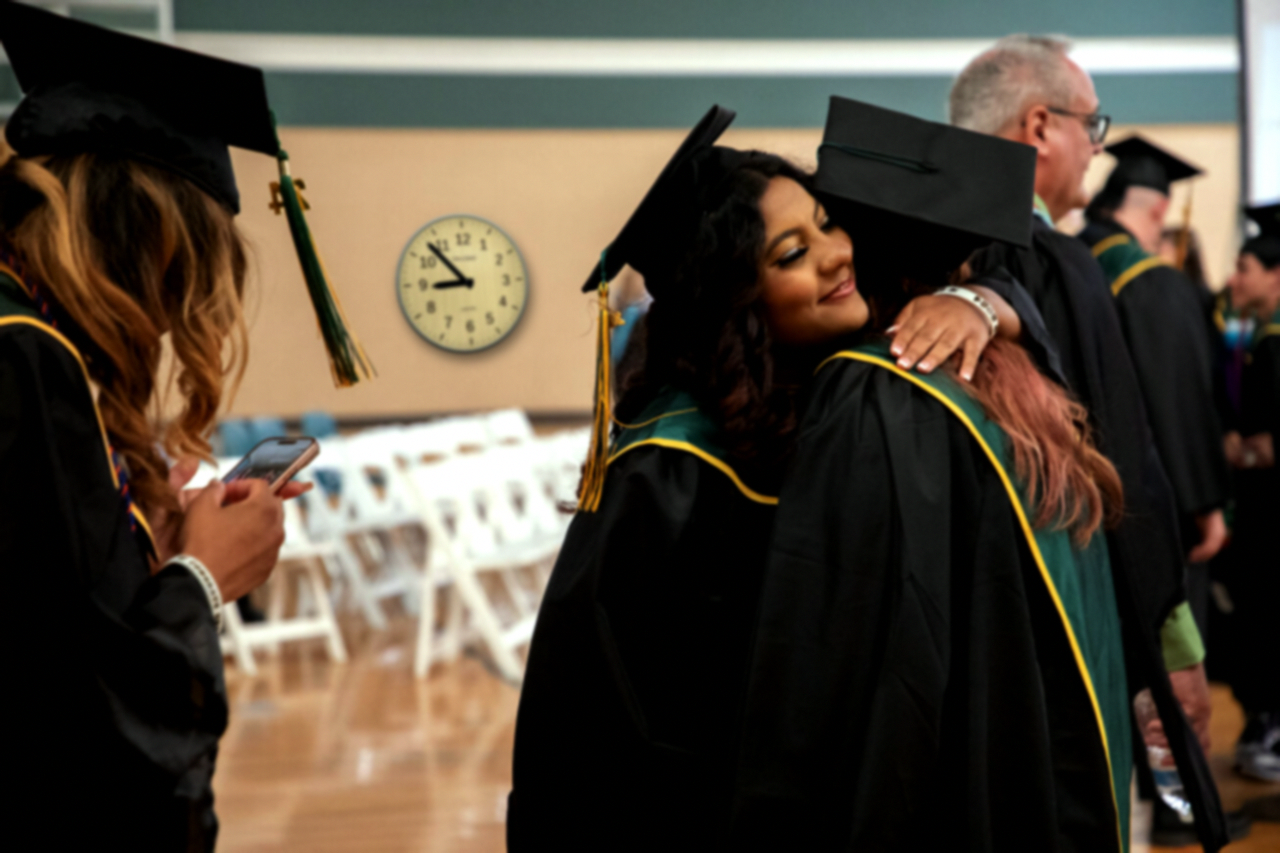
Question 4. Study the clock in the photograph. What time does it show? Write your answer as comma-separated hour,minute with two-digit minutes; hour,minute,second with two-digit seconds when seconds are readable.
8,53
